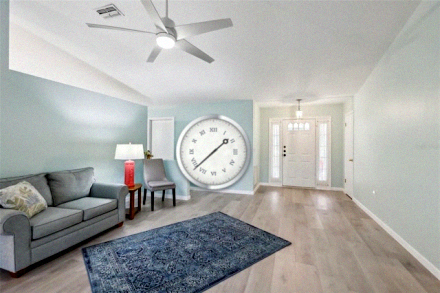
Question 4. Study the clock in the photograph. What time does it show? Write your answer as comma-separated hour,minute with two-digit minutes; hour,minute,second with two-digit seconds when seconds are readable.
1,38
